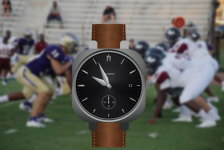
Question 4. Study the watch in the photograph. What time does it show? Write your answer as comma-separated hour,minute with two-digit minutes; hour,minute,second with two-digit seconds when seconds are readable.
9,56
